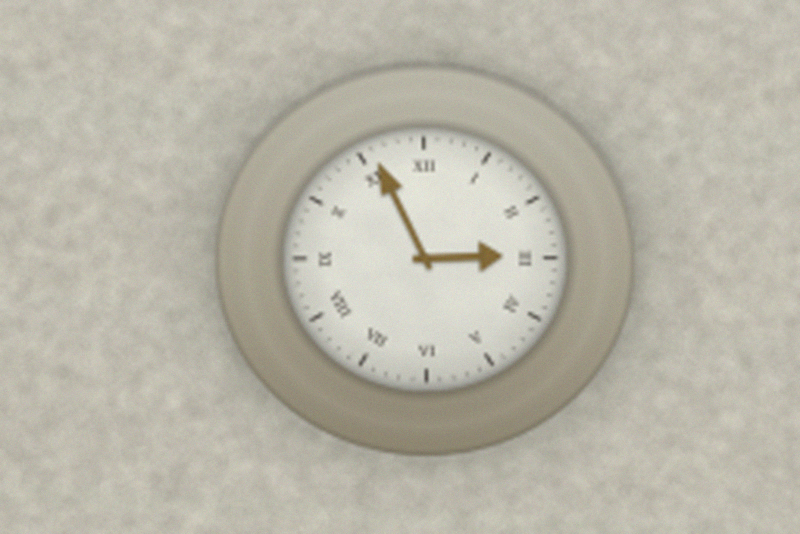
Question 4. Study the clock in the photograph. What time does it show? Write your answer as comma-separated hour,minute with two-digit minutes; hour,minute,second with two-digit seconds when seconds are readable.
2,56
